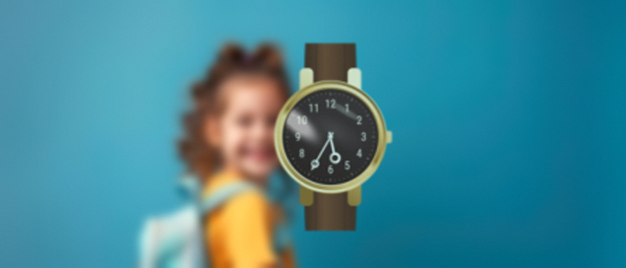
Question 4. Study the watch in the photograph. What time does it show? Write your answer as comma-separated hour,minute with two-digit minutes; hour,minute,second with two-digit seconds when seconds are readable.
5,35
